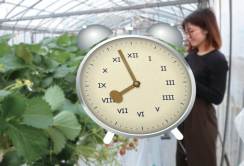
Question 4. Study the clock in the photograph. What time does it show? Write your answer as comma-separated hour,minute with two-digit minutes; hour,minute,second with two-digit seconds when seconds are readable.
7,57
